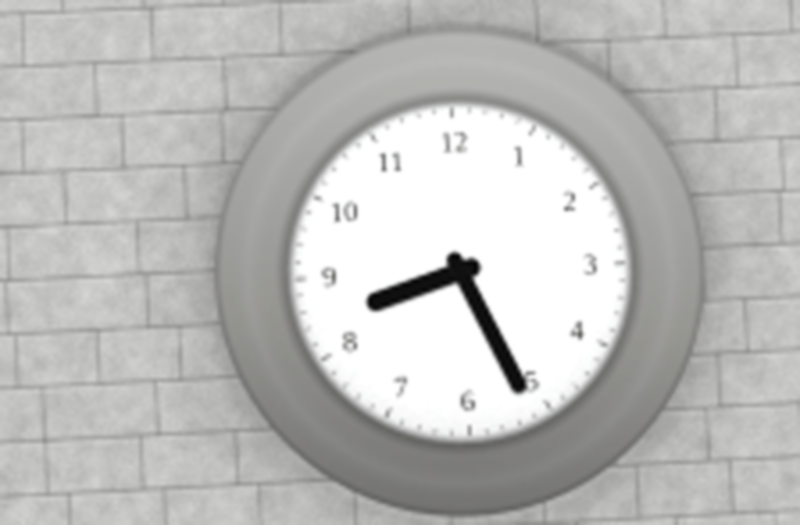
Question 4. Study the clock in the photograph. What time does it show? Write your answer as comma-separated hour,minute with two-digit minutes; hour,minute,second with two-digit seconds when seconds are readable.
8,26
